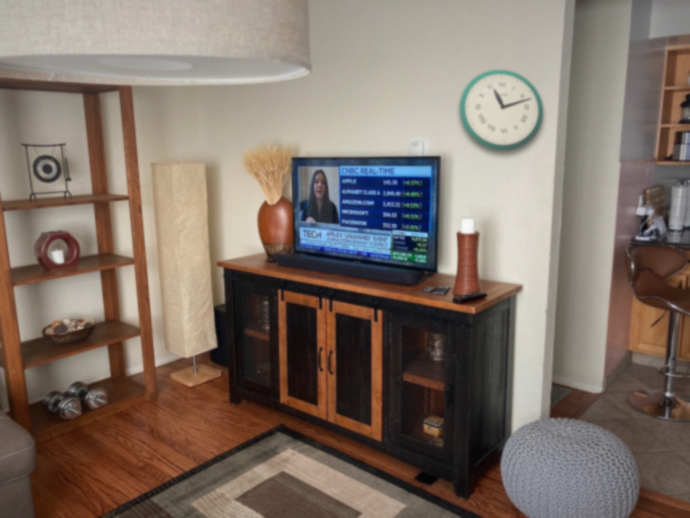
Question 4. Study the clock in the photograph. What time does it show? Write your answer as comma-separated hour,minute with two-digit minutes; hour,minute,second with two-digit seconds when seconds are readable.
11,12
